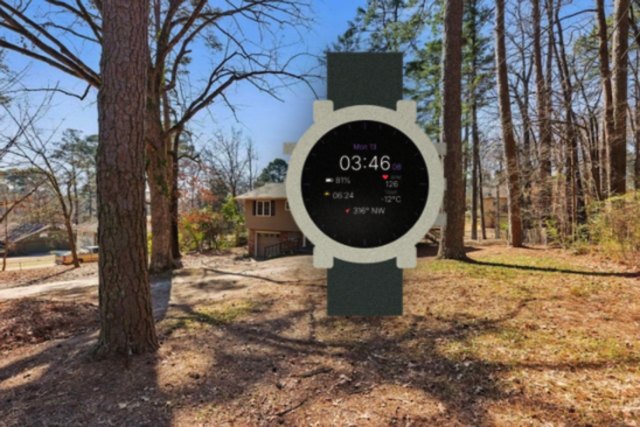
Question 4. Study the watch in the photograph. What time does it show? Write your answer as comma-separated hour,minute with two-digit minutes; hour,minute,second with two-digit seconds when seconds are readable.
3,46
